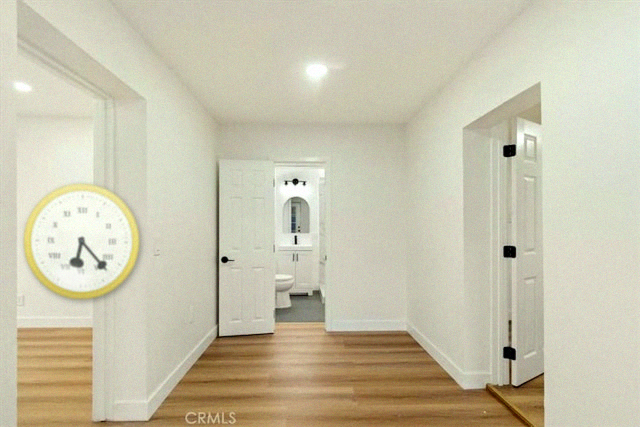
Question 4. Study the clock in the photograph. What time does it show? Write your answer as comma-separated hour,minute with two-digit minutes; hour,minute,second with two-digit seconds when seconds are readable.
6,23
